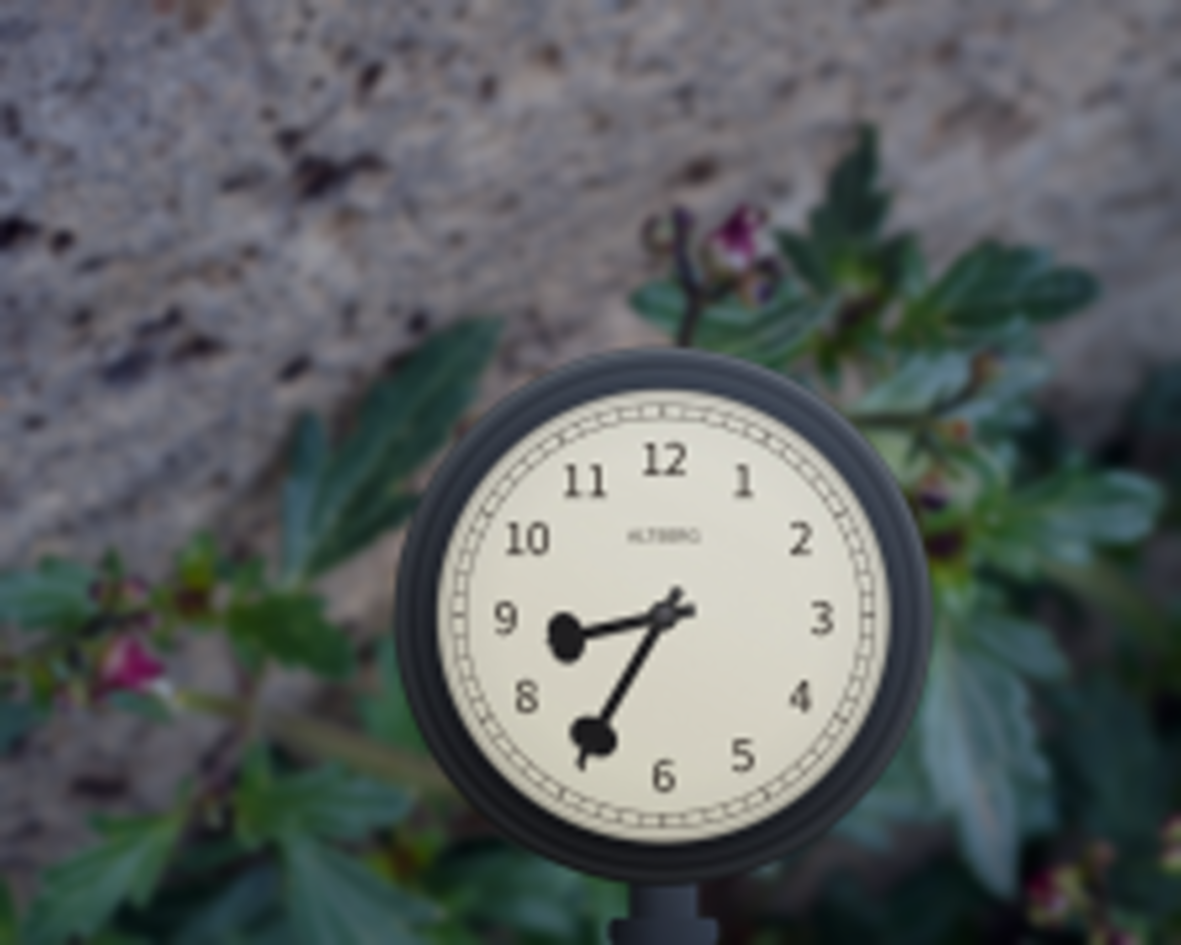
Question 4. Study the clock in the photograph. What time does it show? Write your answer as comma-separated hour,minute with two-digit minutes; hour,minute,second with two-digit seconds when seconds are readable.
8,35
